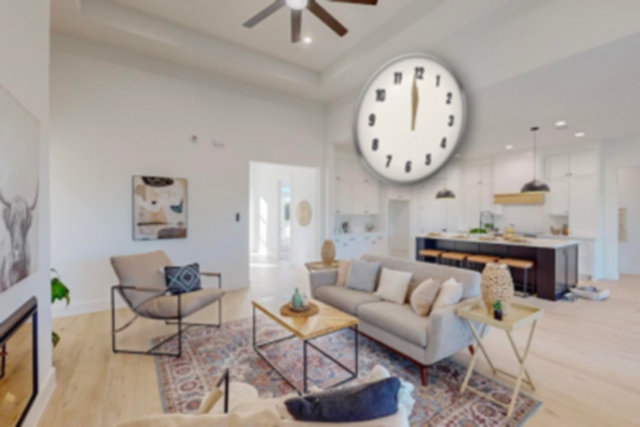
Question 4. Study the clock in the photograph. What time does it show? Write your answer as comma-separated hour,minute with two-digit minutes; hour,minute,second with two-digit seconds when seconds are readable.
11,59
